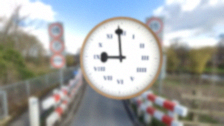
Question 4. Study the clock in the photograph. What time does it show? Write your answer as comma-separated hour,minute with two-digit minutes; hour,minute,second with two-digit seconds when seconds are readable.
8,59
